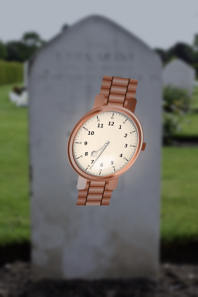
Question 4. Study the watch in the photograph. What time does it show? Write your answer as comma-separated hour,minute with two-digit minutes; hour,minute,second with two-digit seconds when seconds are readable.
7,34
